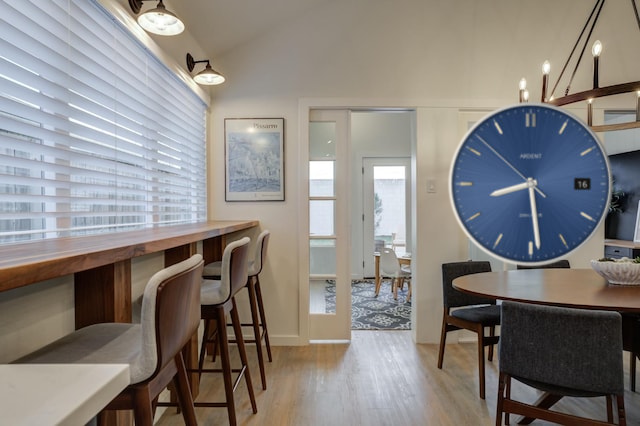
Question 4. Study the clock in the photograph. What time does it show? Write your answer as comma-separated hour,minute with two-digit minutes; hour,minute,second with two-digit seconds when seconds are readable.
8,28,52
